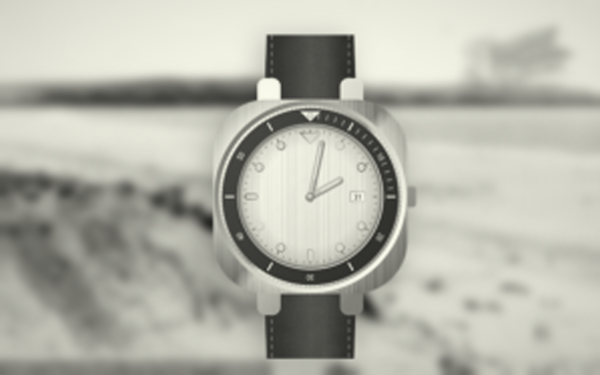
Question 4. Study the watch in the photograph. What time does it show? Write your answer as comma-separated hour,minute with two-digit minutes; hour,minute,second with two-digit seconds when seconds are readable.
2,02
